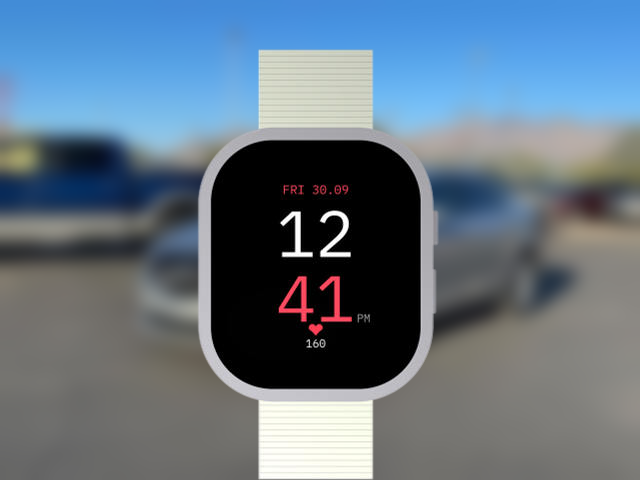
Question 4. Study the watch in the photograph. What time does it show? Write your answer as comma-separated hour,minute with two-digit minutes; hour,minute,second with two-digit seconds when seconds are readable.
12,41
